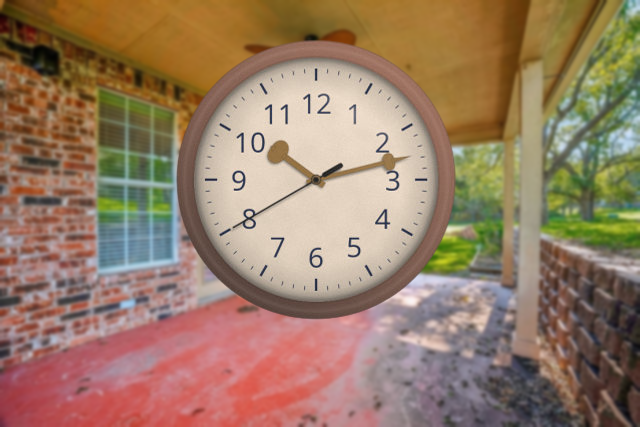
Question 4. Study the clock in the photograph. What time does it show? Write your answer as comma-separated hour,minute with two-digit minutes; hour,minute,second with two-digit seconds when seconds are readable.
10,12,40
